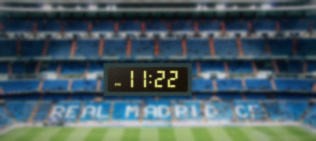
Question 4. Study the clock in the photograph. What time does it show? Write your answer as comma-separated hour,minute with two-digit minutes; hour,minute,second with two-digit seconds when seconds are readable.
11,22
